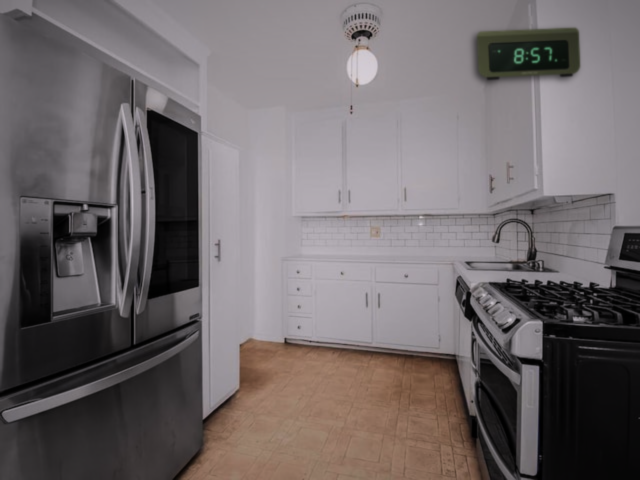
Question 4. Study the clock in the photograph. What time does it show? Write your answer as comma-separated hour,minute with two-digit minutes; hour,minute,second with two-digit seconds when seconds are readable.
8,57
